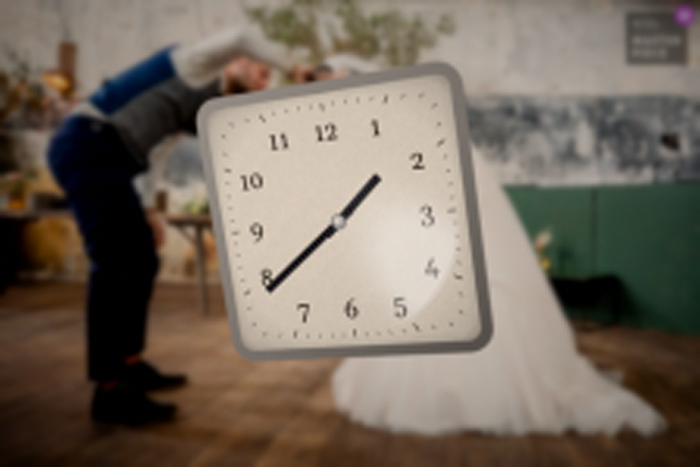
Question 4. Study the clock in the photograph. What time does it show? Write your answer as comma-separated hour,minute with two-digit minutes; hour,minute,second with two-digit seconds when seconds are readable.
1,39
